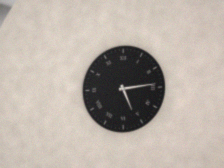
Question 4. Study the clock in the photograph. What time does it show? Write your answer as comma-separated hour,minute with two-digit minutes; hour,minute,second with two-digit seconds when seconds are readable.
5,14
